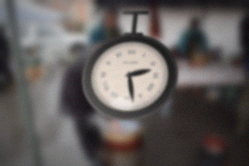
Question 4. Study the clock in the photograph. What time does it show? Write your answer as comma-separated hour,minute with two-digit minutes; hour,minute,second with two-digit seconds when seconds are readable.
2,28
